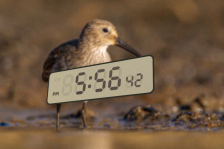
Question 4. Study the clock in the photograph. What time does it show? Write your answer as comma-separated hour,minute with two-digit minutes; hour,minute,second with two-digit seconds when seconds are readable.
5,56,42
